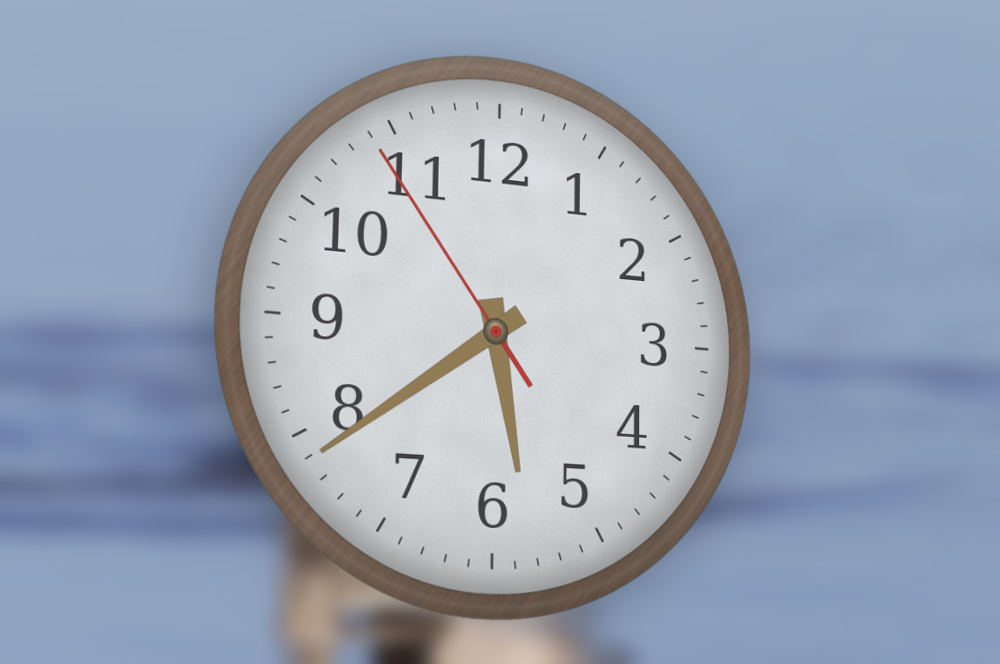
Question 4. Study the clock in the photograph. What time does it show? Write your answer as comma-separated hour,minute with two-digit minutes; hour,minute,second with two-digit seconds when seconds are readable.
5,38,54
